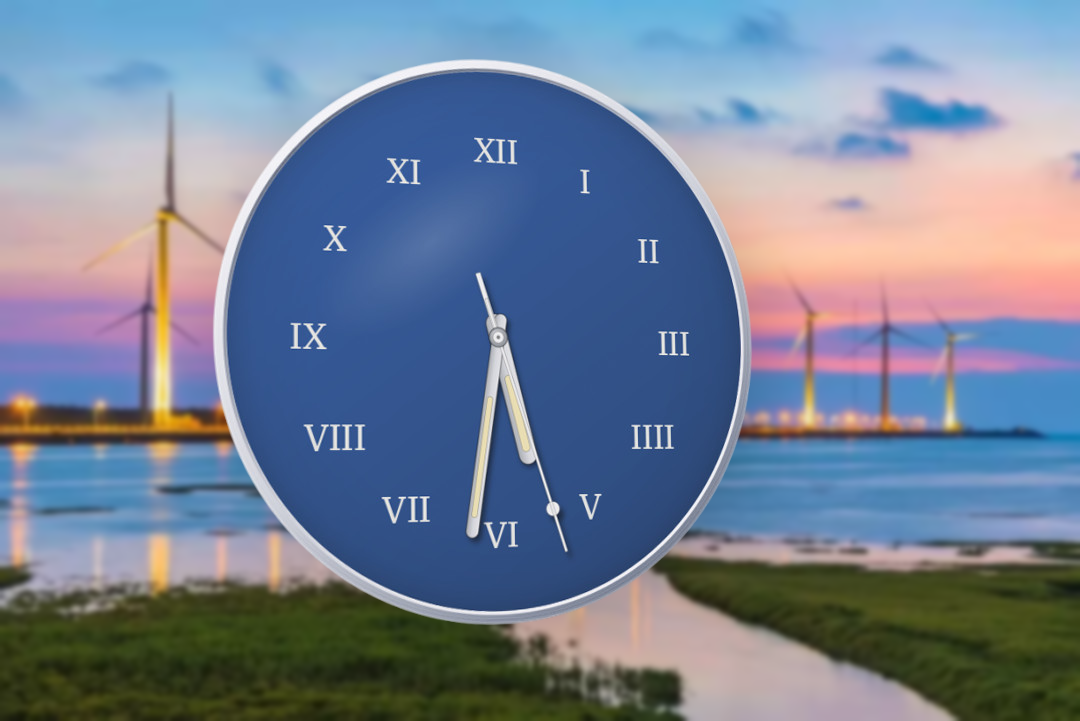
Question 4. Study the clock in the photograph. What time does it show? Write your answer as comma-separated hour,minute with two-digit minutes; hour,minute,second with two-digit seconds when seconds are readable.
5,31,27
